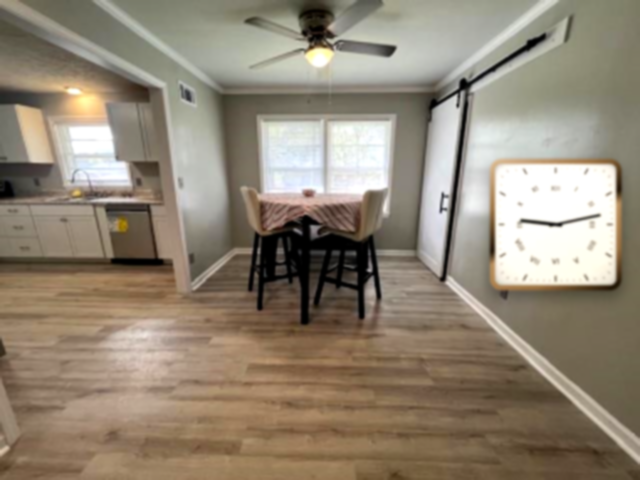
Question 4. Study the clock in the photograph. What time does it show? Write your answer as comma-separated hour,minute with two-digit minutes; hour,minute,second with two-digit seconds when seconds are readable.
9,13
